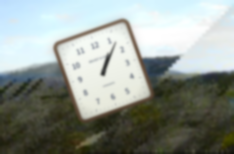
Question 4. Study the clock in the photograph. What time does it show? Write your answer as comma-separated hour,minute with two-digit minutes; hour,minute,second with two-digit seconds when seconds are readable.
1,07
